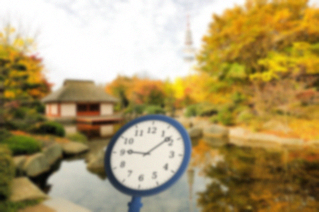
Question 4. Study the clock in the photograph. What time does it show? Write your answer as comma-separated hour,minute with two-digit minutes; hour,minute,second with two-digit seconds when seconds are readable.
9,08
